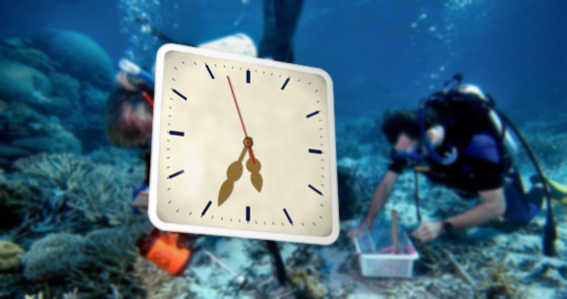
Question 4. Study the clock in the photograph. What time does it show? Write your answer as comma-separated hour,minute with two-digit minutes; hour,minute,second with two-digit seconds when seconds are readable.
5,33,57
